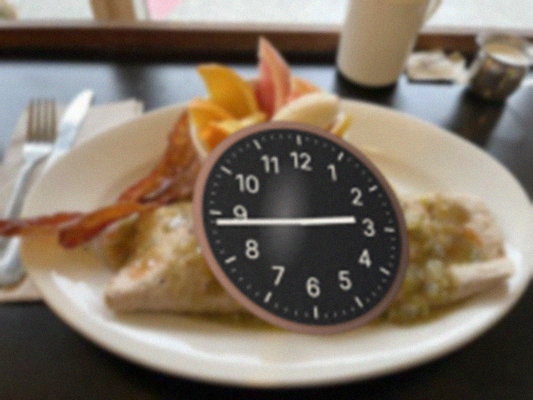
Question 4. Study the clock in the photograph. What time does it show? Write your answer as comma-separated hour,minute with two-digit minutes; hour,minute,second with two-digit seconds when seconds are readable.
2,44
